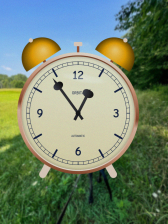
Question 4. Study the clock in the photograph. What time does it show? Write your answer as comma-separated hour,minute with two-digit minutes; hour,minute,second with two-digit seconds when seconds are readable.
12,54
